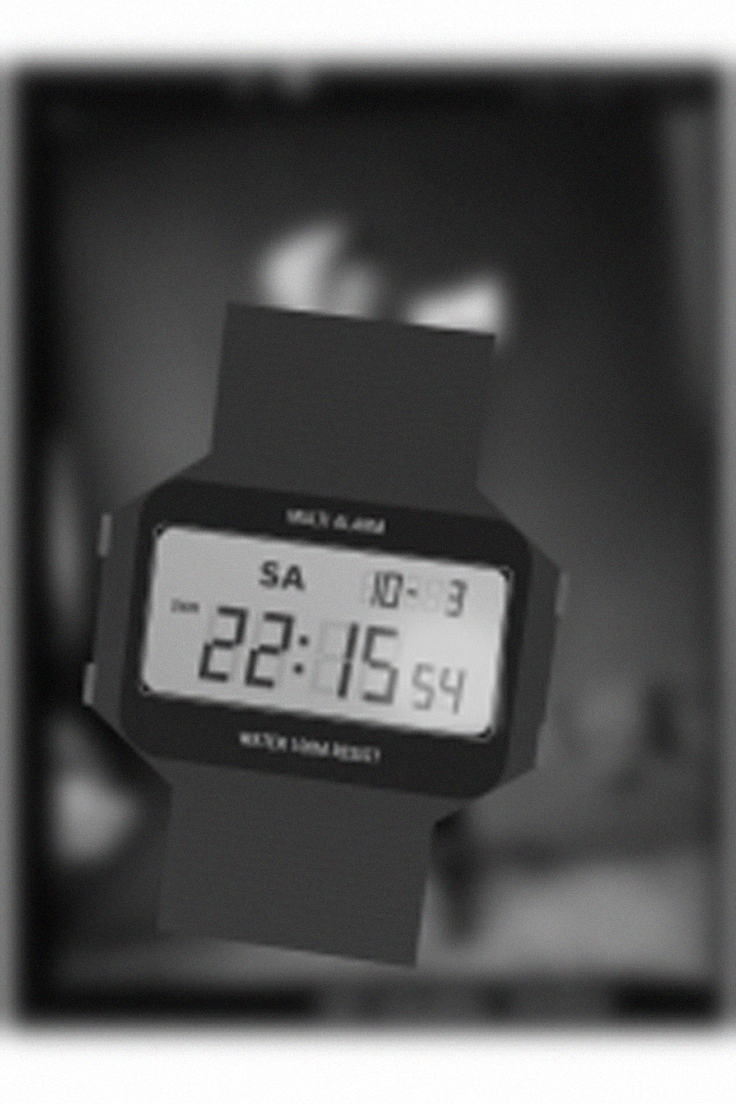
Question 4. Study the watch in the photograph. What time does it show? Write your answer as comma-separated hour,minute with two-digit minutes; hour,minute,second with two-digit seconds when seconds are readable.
22,15,54
